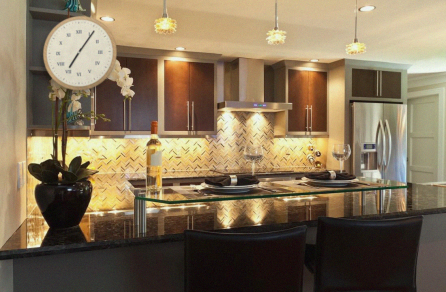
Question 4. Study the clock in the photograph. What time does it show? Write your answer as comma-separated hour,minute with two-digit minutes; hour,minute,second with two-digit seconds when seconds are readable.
7,06
